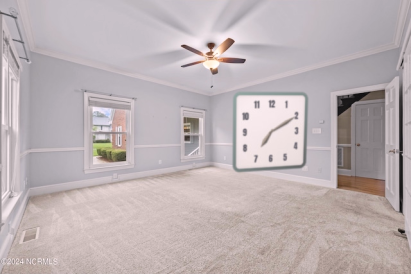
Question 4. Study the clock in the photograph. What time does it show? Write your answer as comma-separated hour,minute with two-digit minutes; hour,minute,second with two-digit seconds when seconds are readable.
7,10
